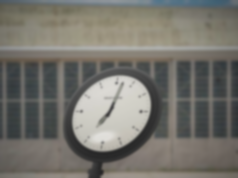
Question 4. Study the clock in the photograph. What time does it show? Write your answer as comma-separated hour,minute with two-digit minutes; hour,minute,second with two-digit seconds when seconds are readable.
7,02
